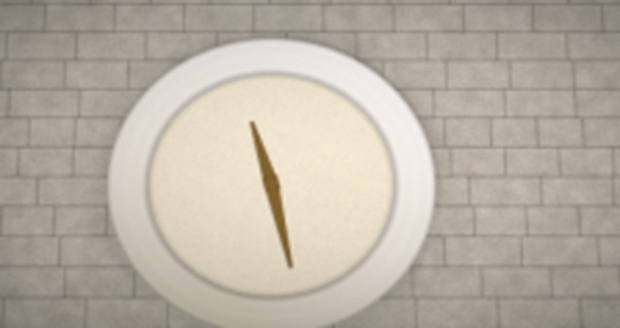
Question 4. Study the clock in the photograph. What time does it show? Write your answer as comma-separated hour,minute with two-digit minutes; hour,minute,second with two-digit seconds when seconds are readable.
11,28
